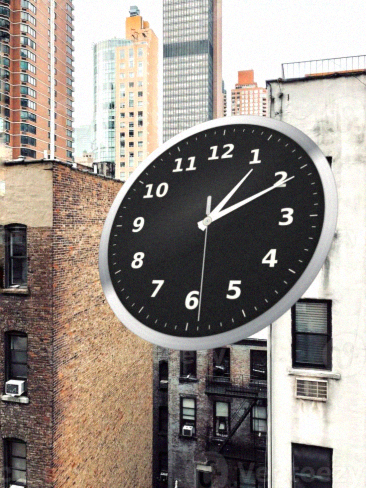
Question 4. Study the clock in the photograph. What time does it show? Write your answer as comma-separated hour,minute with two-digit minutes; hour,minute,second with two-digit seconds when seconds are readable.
1,10,29
